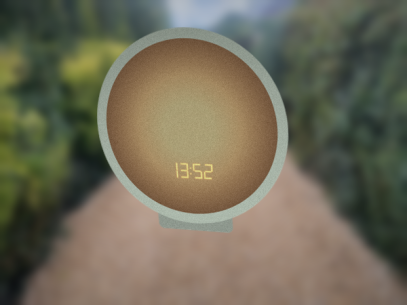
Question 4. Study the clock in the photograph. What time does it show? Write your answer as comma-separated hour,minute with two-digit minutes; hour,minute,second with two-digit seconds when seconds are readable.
13,52
